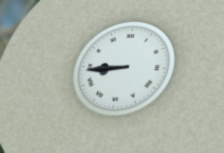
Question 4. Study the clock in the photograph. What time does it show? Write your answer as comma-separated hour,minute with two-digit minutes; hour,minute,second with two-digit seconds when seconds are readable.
8,44
